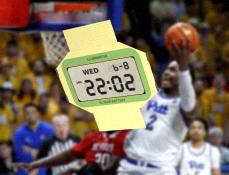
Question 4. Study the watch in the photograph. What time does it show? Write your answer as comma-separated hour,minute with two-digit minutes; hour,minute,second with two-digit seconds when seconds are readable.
22,02
